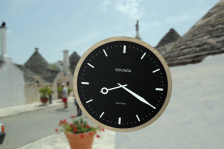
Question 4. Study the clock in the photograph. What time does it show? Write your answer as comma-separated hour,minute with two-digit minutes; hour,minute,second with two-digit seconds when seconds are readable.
8,20
